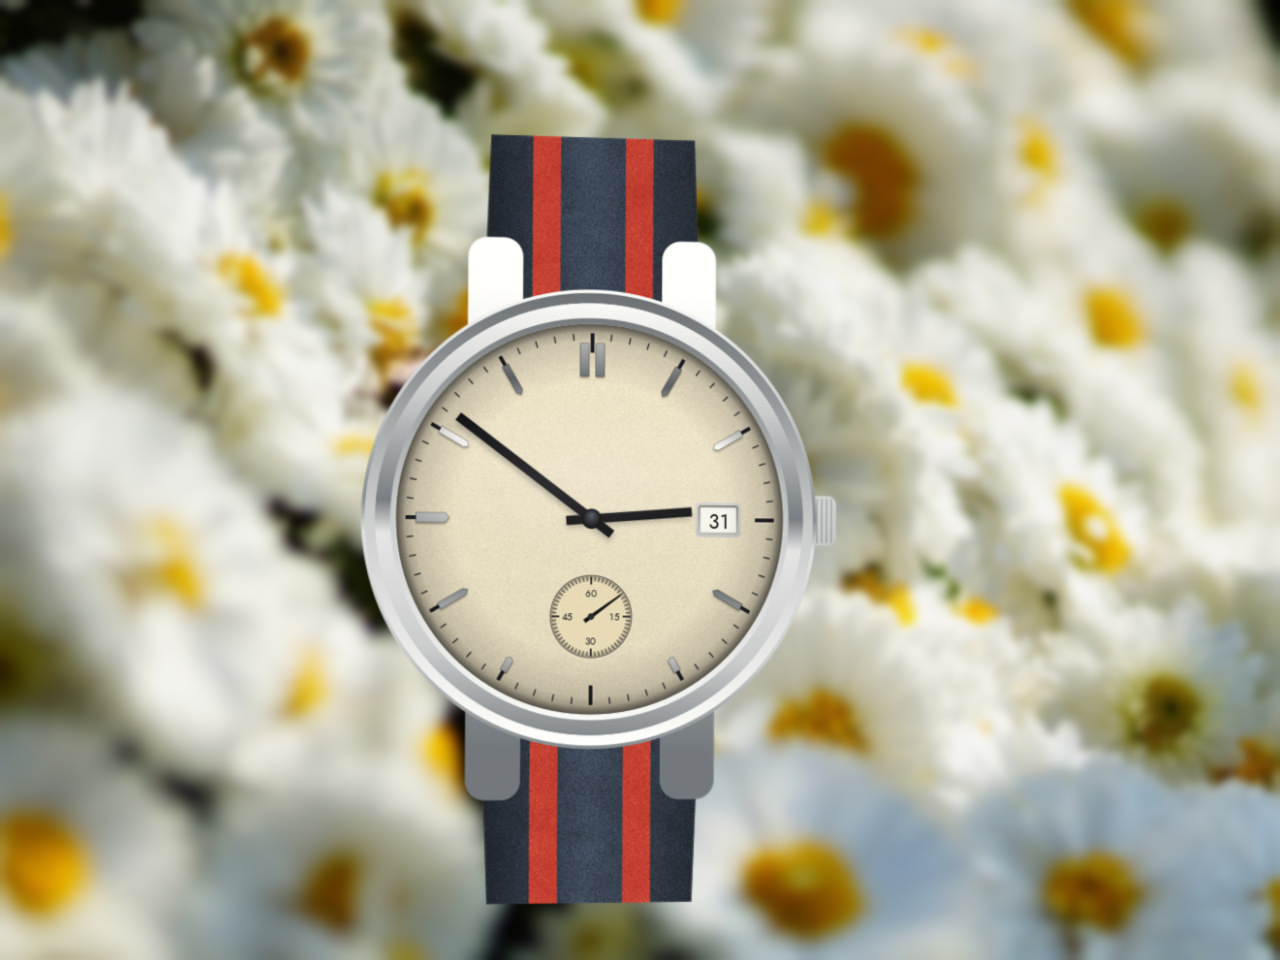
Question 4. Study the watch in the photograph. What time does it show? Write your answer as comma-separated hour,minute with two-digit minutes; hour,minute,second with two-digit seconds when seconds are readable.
2,51,09
